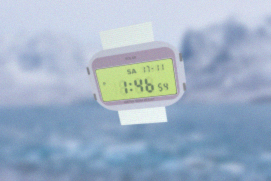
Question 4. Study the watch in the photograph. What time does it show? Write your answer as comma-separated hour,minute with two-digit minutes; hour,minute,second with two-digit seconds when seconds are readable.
1,46
